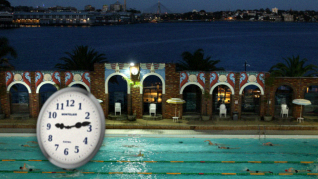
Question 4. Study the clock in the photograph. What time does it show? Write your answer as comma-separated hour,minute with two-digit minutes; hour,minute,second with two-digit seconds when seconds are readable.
9,13
